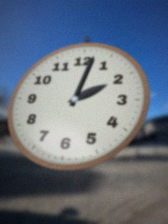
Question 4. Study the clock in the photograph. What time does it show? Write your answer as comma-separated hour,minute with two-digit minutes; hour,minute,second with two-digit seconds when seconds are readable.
2,02
